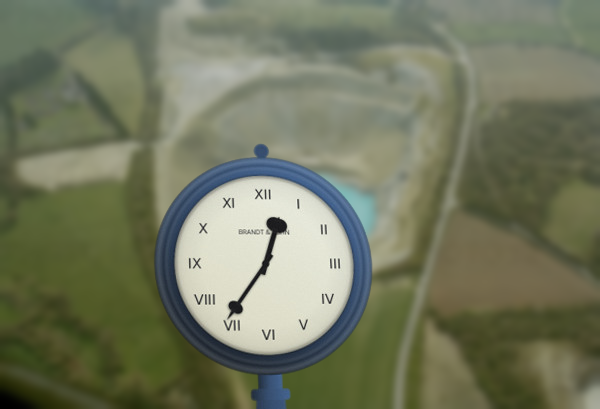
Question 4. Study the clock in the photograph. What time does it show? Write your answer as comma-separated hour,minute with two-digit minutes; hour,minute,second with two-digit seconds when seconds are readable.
12,36
